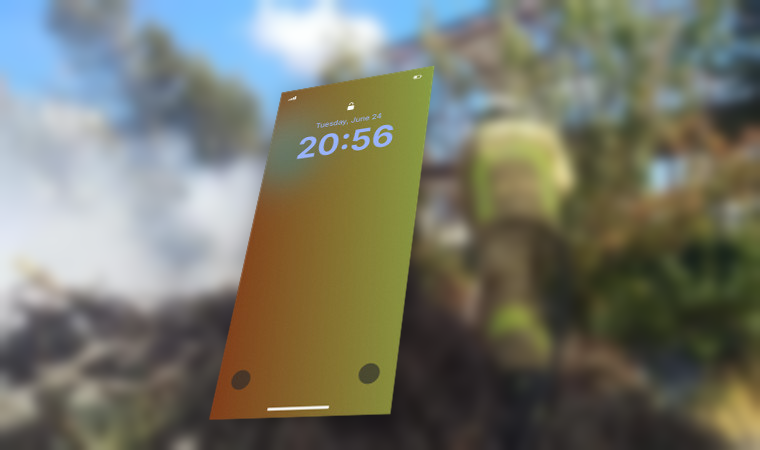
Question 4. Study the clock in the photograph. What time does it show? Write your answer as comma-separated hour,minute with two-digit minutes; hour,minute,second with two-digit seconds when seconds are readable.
20,56
